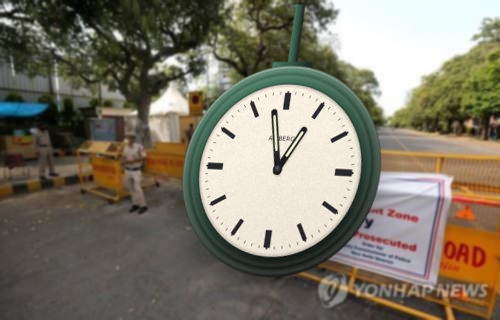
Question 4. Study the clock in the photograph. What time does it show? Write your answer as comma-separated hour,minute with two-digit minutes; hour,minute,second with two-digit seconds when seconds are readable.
12,58
